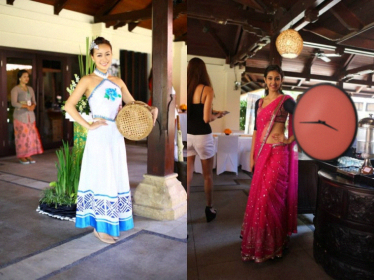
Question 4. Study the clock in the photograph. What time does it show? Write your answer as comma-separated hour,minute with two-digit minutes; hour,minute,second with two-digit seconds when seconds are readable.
3,45
